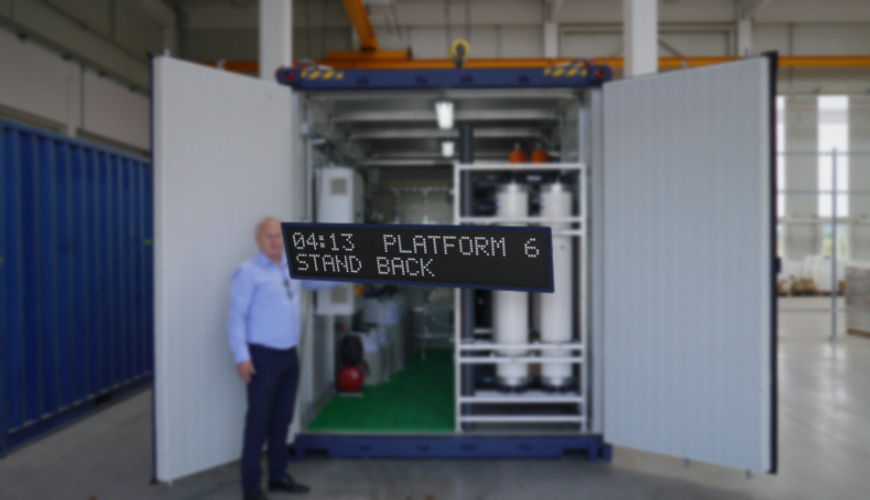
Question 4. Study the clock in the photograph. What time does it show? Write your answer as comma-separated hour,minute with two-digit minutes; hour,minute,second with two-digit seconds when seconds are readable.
4,13
